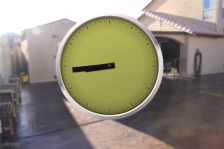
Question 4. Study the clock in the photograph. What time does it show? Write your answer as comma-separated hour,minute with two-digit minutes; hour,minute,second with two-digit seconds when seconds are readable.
8,44
